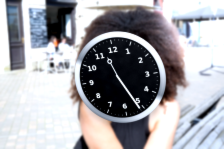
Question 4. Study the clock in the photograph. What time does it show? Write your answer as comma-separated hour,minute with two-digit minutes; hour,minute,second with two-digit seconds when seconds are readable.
11,26
